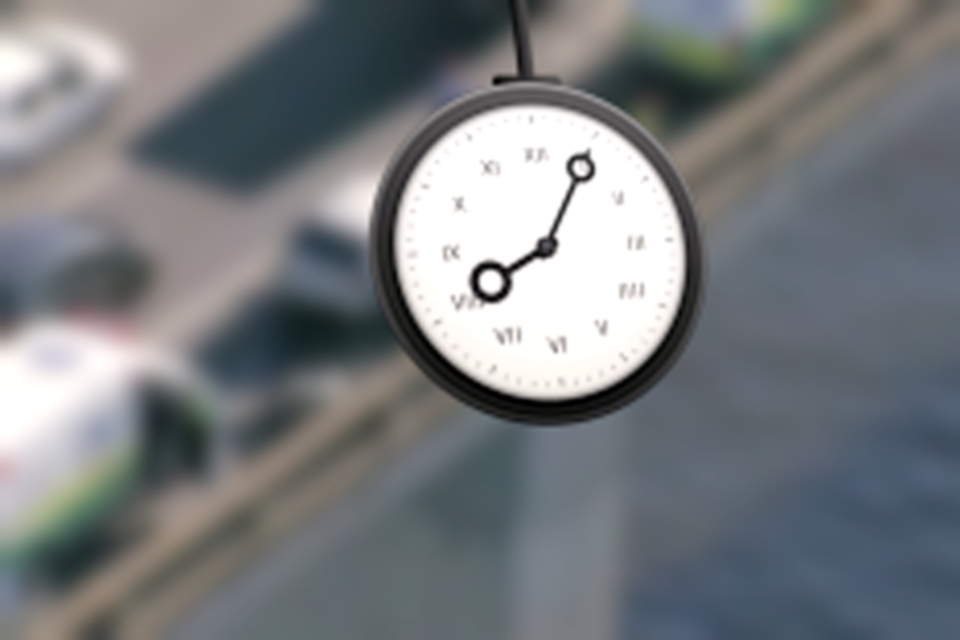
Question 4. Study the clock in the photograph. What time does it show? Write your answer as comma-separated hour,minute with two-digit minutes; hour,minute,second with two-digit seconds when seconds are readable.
8,05
